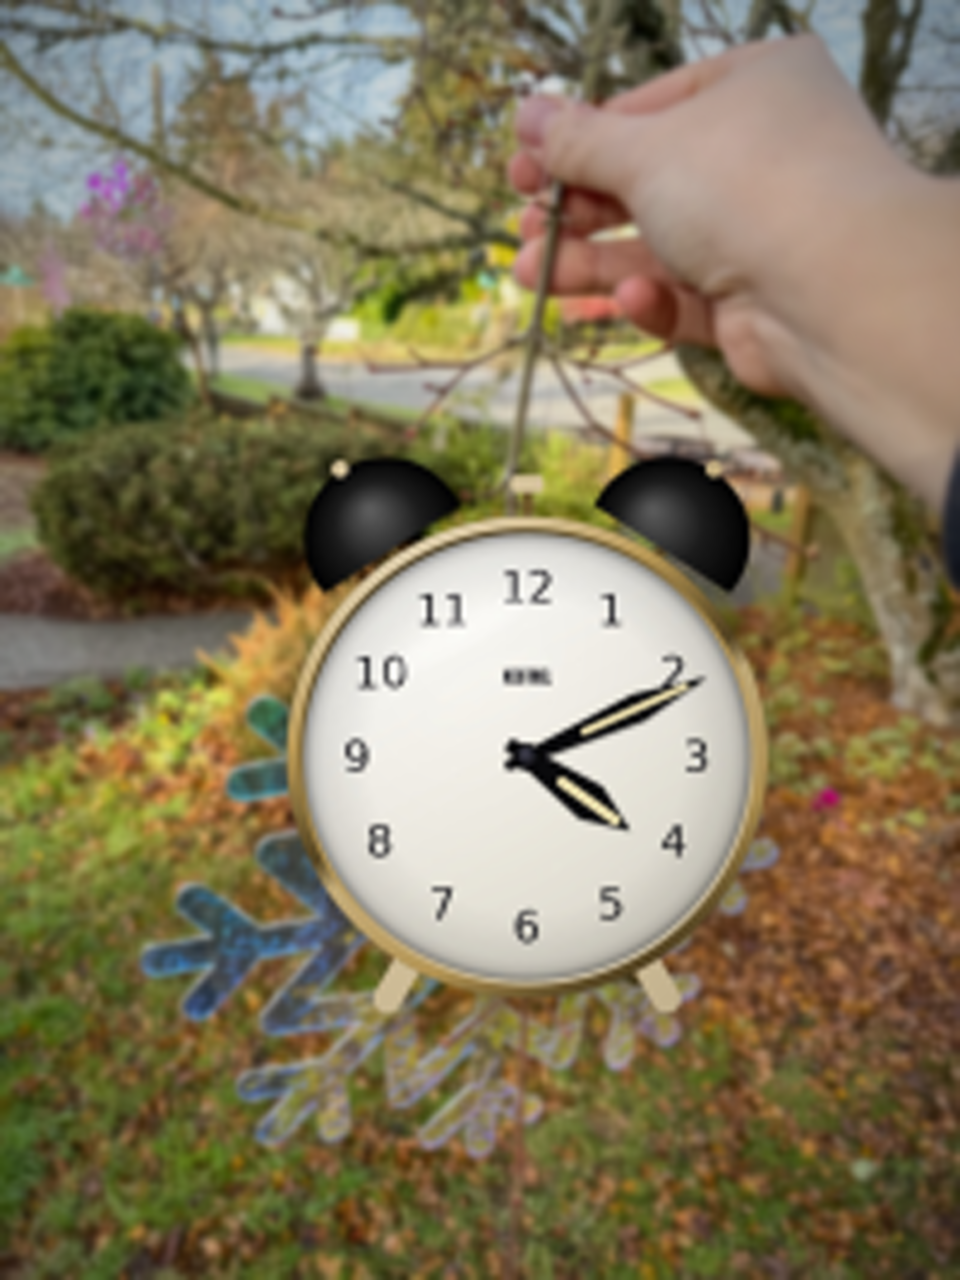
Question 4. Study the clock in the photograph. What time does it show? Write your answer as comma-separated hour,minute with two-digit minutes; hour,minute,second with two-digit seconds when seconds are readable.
4,11
